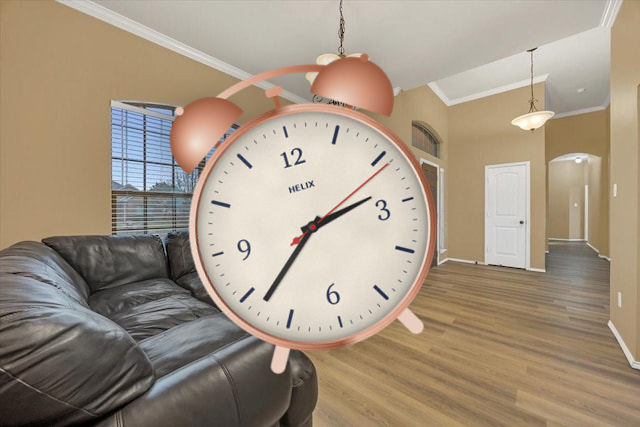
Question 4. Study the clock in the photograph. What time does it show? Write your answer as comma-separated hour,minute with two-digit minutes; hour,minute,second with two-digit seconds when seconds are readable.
2,38,11
